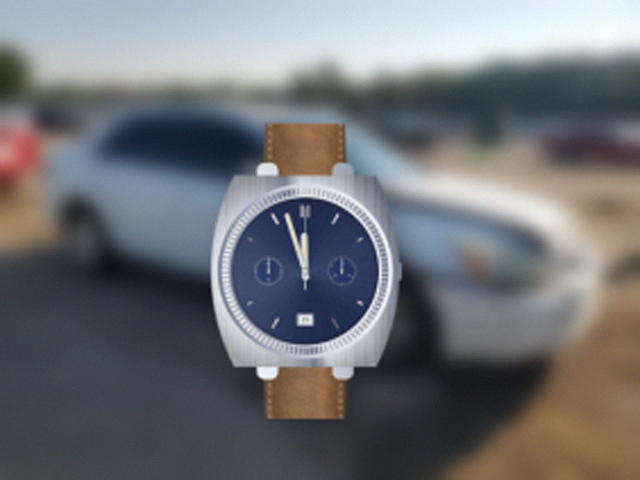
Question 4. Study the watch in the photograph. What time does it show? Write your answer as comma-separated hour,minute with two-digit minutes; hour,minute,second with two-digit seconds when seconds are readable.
11,57
